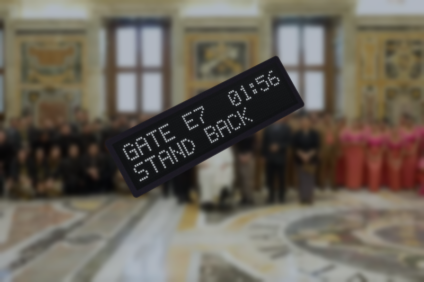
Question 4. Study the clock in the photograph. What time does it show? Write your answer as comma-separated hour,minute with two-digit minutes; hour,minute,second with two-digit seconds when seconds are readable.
1,56
